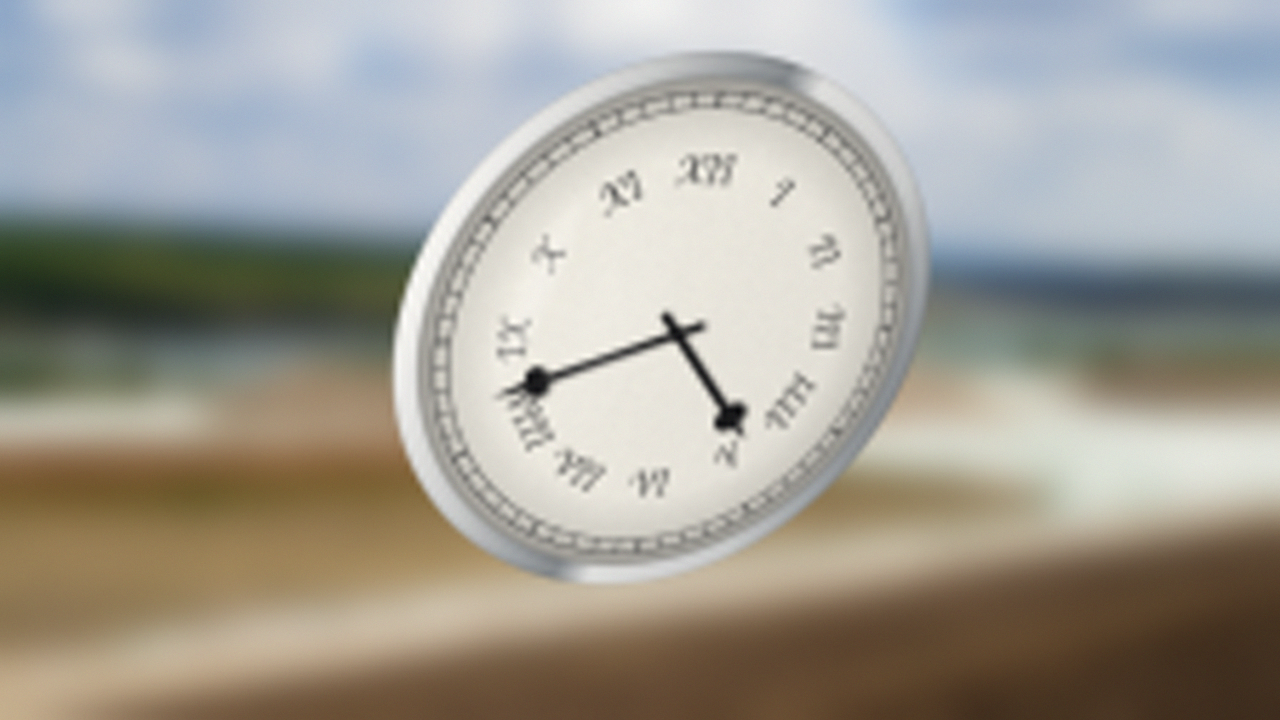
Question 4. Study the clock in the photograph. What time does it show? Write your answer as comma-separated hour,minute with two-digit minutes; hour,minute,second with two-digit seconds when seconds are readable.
4,42
